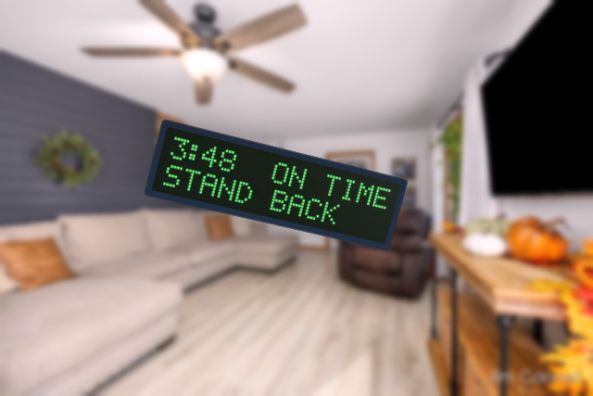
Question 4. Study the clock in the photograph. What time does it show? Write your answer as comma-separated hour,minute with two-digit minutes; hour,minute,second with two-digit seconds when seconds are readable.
3,48
